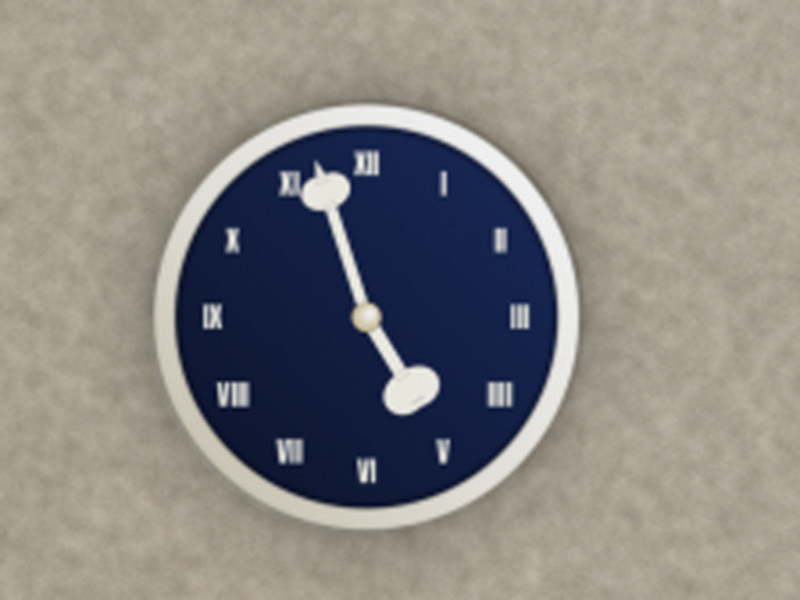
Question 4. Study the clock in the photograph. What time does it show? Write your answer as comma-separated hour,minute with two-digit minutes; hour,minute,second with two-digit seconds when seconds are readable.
4,57
